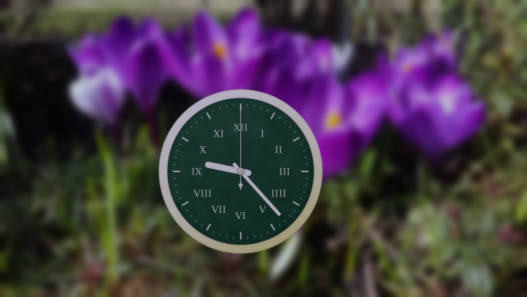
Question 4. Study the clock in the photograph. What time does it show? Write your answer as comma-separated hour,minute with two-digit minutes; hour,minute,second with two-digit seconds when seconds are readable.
9,23,00
